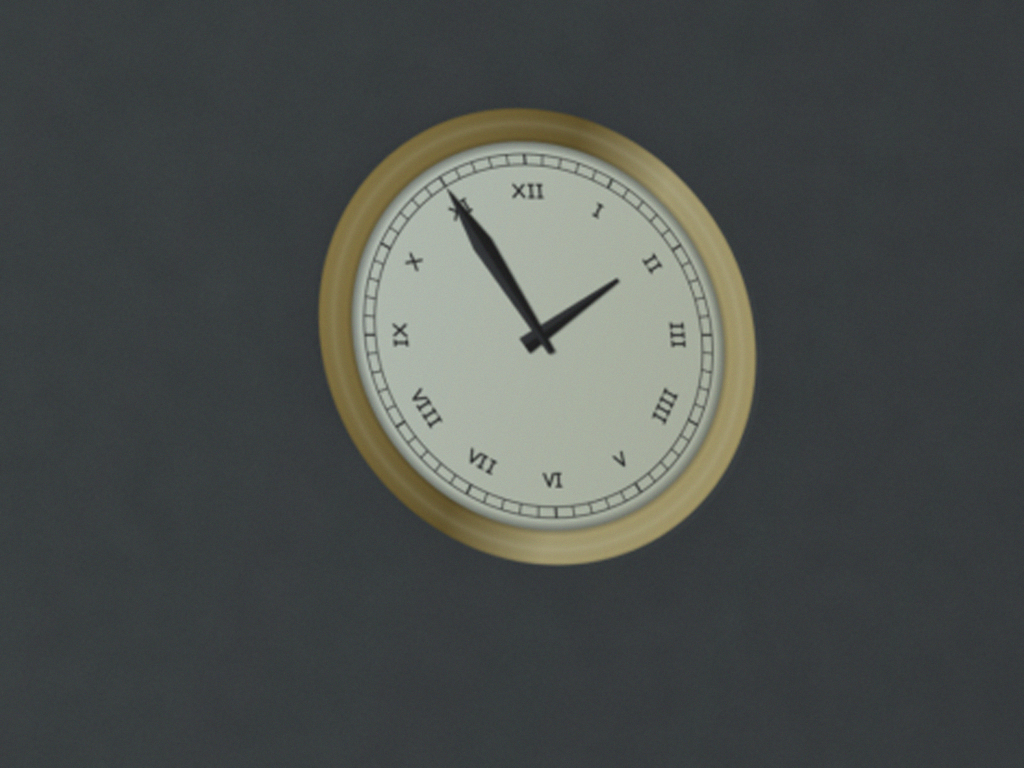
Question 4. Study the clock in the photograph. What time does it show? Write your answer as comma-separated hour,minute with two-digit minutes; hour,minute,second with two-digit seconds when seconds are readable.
1,55
